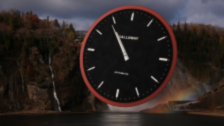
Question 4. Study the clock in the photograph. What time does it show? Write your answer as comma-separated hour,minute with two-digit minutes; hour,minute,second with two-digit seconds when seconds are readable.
10,54
